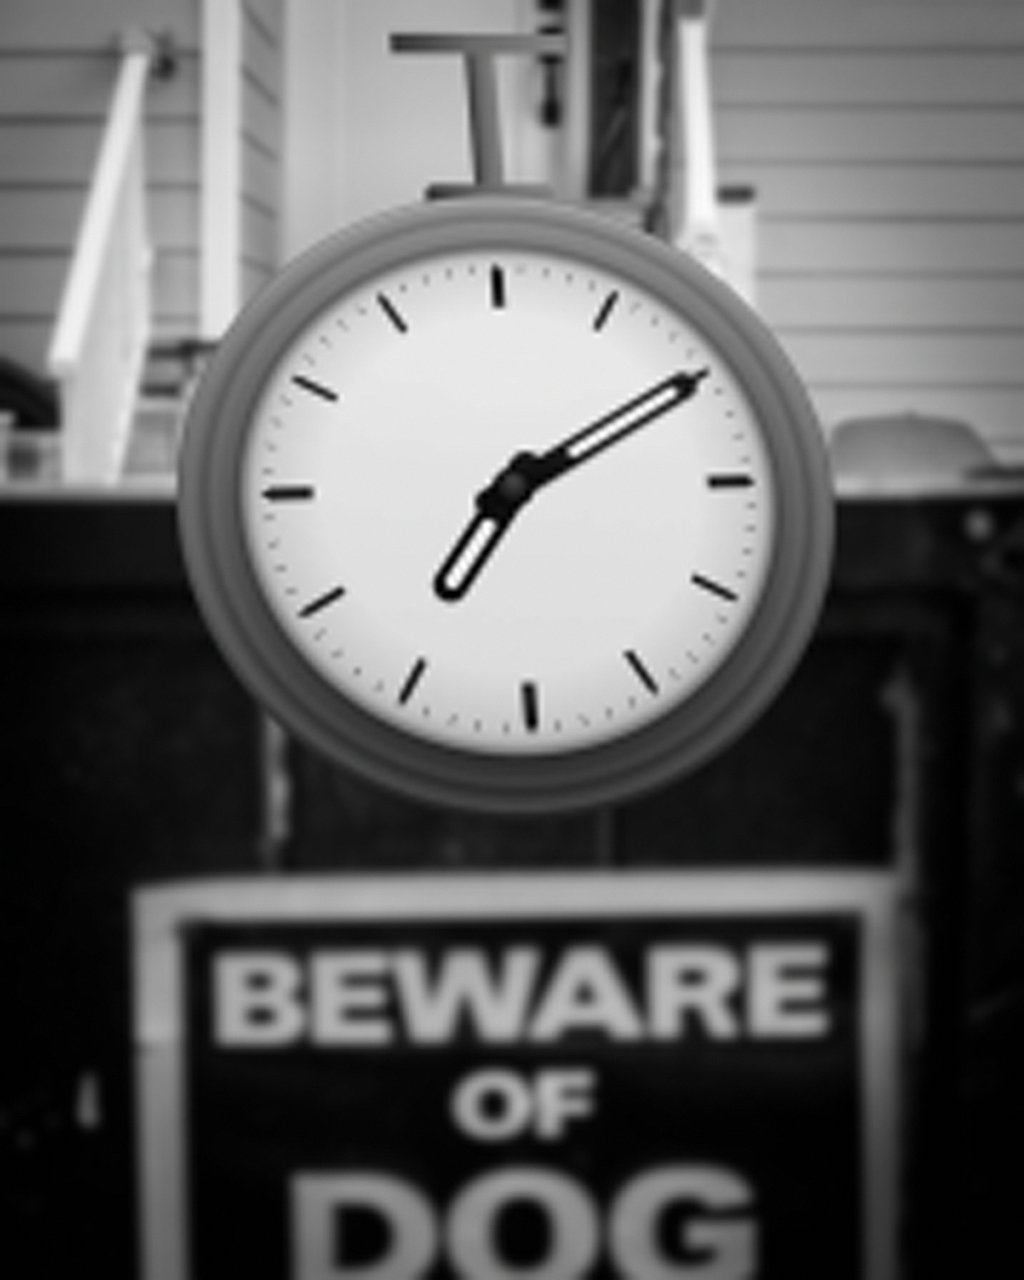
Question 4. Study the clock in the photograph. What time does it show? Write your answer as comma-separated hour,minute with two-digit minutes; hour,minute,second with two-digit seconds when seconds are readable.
7,10
